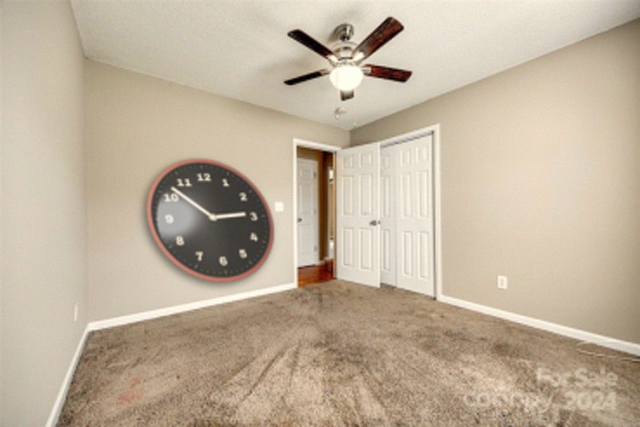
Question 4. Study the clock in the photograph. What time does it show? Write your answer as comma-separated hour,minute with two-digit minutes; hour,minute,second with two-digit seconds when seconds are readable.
2,52
